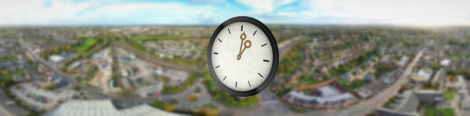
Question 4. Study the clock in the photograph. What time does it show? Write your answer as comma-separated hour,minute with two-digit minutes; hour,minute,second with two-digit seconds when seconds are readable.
1,01
